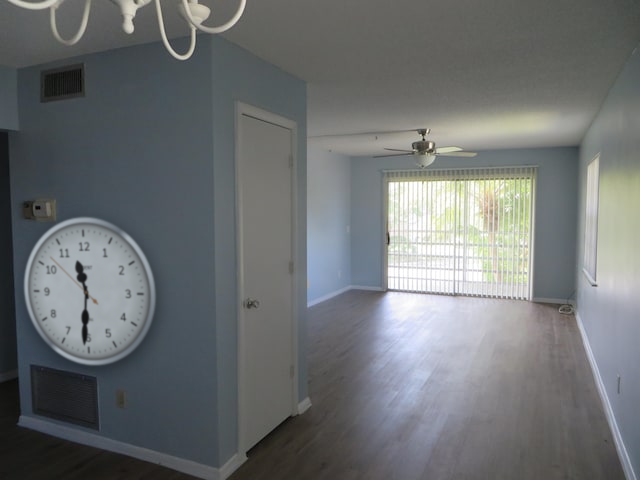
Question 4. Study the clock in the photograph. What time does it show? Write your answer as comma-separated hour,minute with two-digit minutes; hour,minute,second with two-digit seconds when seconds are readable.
11,30,52
